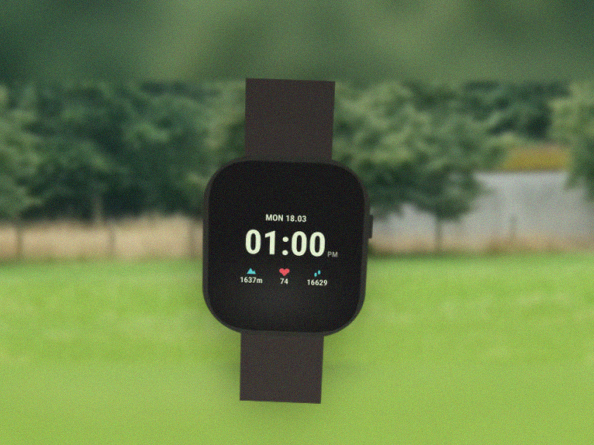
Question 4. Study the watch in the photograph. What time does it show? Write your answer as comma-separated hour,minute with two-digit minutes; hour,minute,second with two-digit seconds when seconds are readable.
1,00
